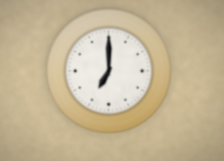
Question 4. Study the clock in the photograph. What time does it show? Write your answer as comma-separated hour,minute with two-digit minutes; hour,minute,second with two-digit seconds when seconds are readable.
7,00
